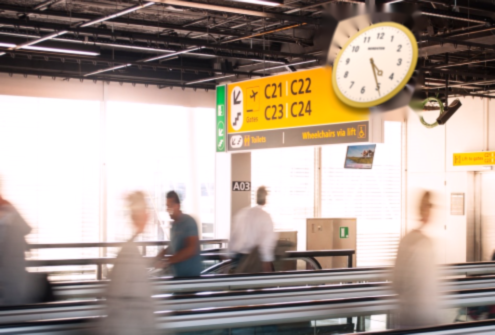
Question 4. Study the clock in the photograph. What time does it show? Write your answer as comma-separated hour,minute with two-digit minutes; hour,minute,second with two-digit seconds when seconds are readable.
4,25
